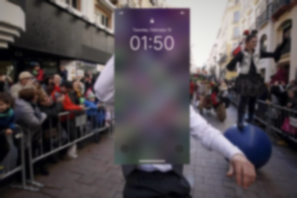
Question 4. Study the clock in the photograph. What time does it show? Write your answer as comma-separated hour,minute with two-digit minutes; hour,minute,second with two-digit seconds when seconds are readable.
1,50
